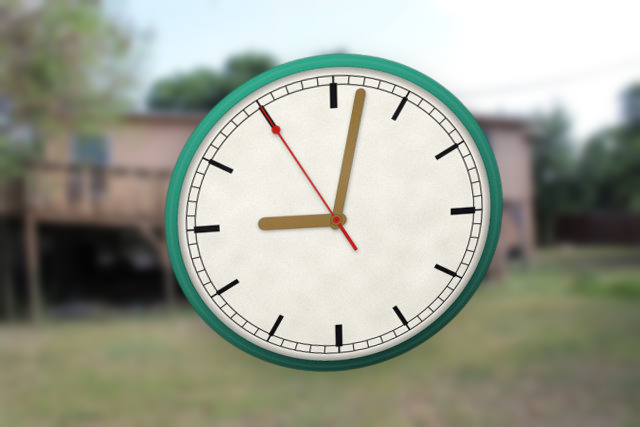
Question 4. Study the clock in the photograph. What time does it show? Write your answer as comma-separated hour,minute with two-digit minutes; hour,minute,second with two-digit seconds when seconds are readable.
9,01,55
